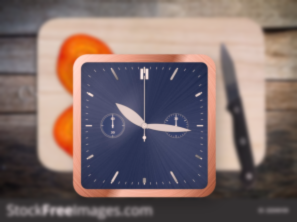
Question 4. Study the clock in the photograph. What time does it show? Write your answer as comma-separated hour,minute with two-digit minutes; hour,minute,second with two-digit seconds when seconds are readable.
10,16
